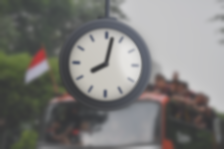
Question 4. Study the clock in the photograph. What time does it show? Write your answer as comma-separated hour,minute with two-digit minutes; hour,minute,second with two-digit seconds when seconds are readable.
8,02
